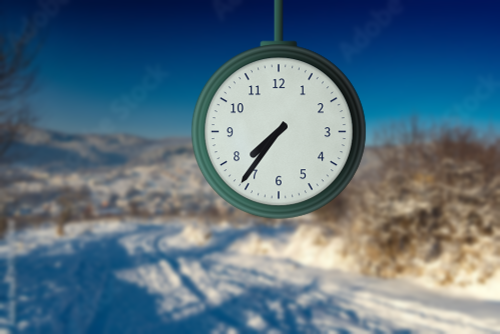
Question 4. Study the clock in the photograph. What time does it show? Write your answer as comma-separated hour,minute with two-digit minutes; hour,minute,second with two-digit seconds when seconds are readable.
7,36
